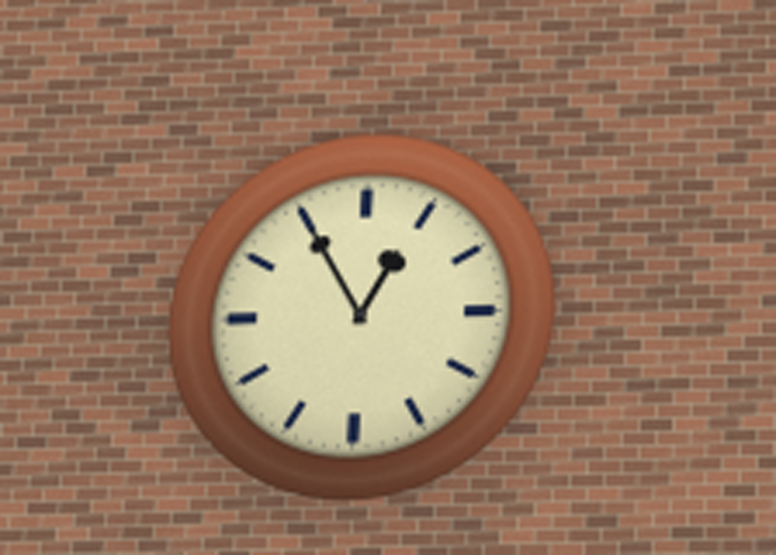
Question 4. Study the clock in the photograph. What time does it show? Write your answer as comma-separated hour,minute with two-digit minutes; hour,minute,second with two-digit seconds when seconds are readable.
12,55
